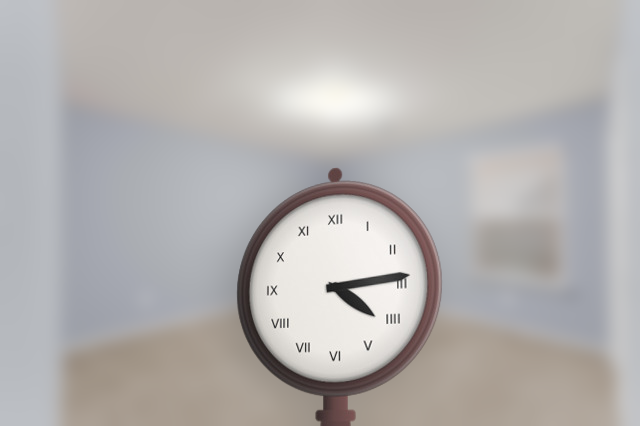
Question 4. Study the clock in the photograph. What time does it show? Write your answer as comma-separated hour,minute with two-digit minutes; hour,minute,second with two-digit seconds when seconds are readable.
4,14
